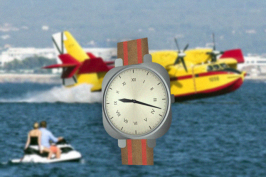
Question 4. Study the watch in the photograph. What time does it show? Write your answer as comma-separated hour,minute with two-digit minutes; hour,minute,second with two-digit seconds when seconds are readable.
9,18
